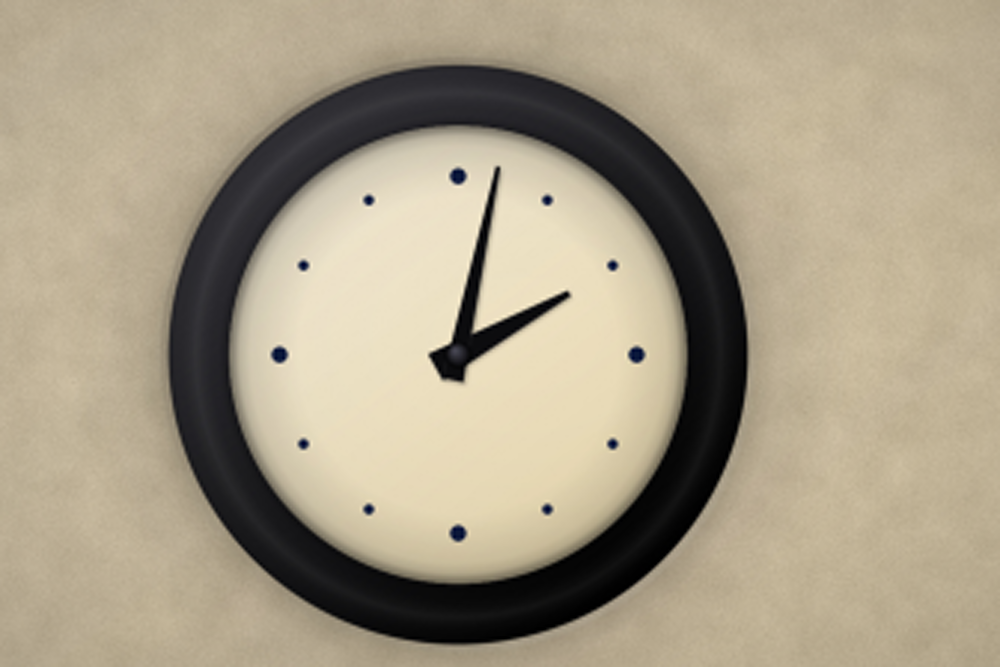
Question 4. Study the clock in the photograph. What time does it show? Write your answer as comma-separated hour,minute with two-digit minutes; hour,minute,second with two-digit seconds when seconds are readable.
2,02
